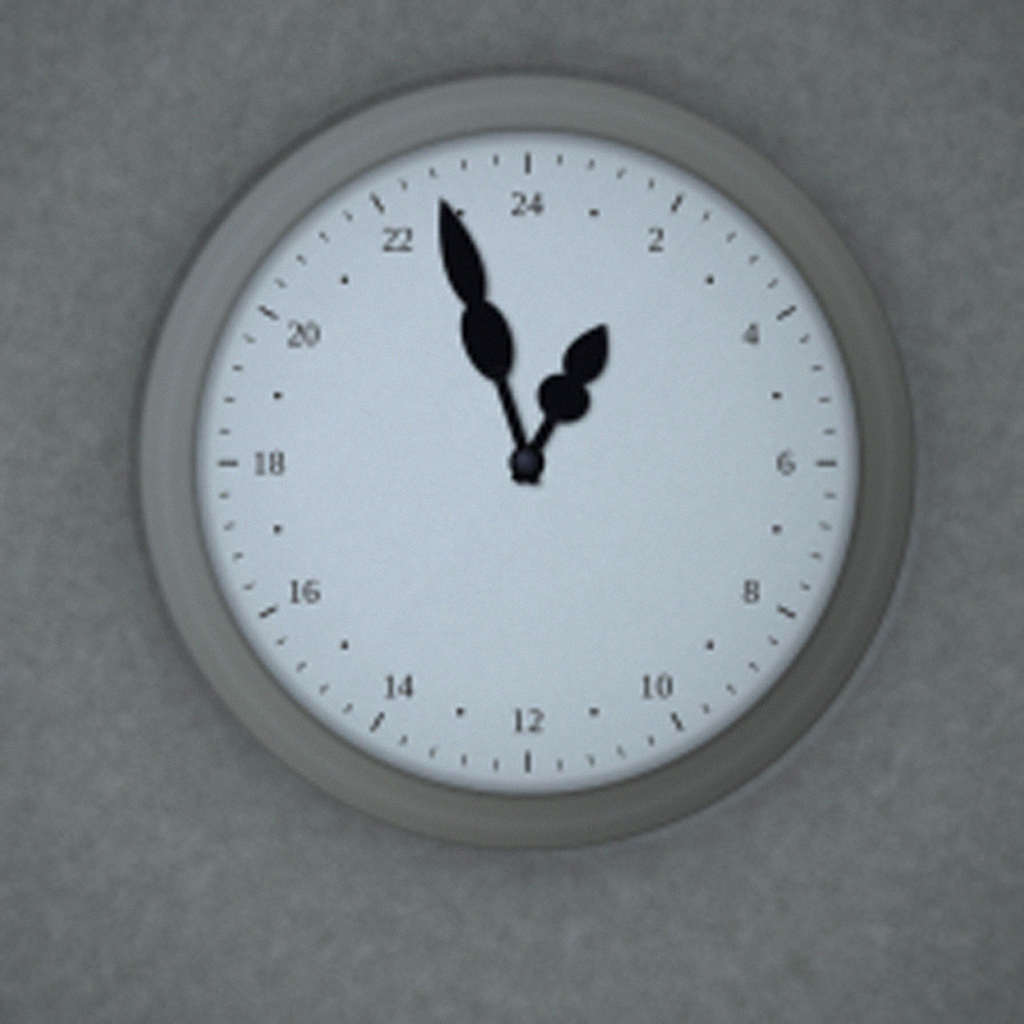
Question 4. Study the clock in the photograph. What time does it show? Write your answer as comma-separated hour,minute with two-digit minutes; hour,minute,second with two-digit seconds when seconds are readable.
1,57
